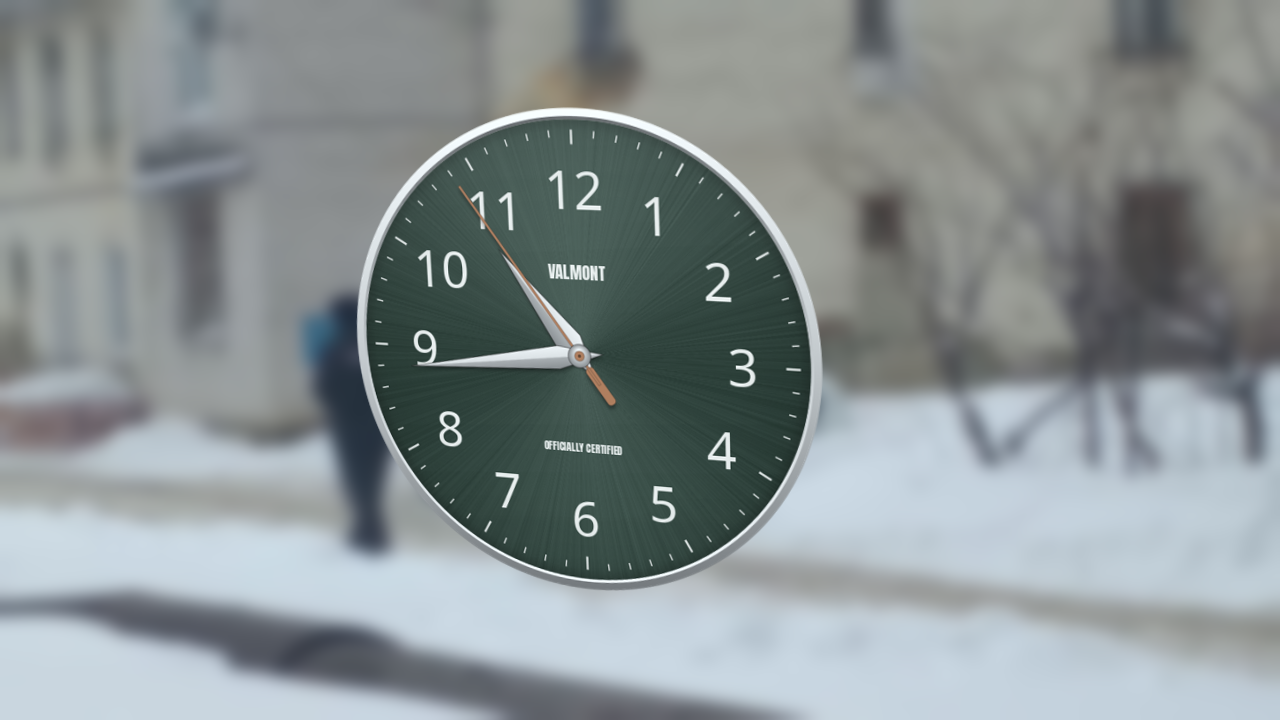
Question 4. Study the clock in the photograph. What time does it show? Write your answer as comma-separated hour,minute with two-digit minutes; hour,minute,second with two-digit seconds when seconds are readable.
10,43,54
